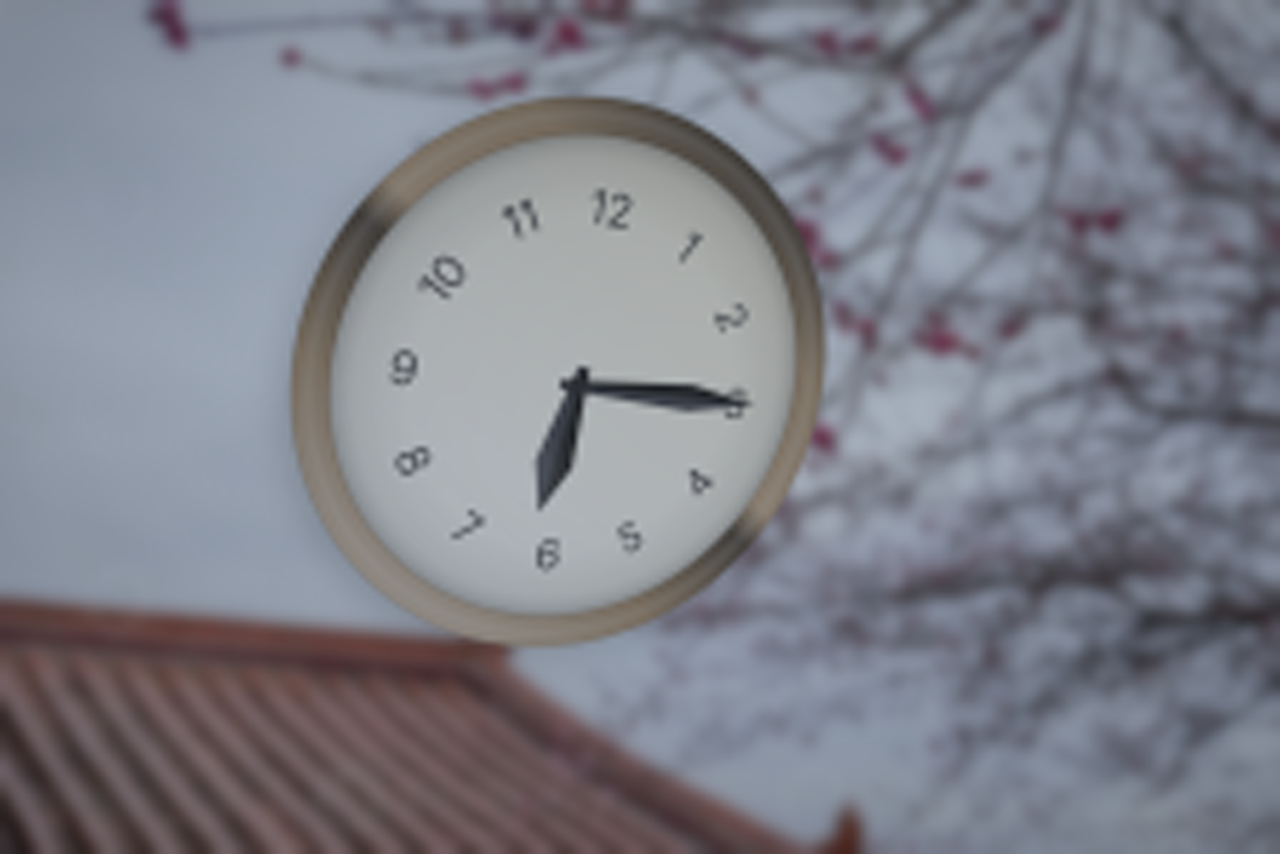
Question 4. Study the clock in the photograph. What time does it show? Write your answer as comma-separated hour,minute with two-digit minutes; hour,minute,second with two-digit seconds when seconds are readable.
6,15
